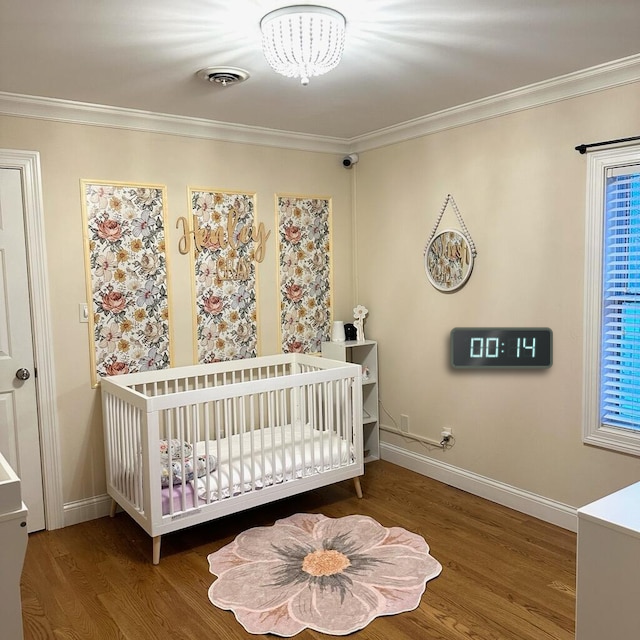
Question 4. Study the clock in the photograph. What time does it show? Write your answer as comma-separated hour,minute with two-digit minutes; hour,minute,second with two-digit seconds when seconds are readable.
0,14
